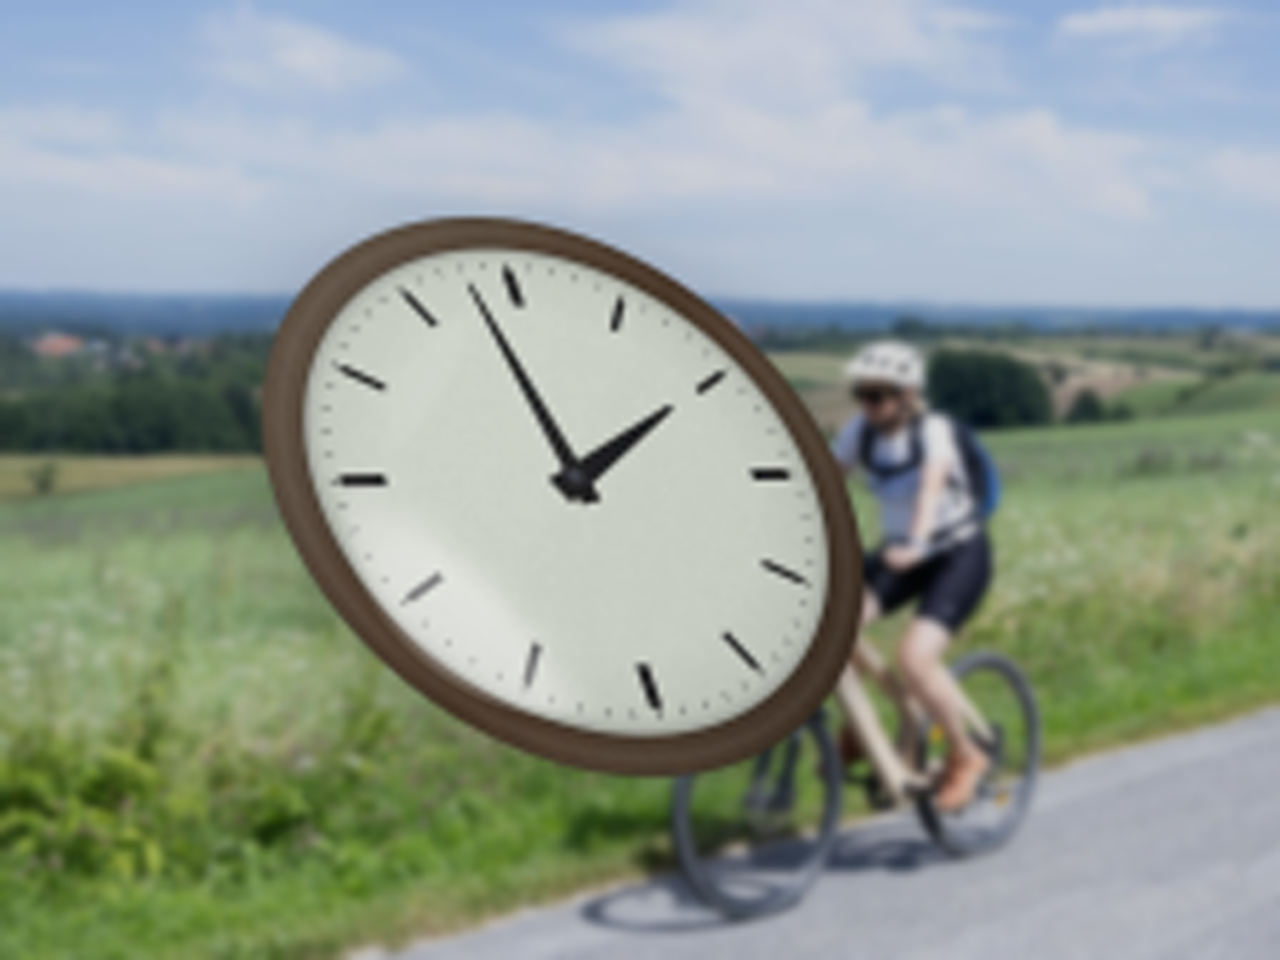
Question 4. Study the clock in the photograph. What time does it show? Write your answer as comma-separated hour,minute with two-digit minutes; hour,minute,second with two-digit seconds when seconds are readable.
1,58
